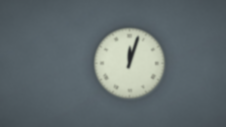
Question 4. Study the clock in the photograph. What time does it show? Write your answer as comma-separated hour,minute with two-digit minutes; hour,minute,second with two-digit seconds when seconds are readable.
12,03
